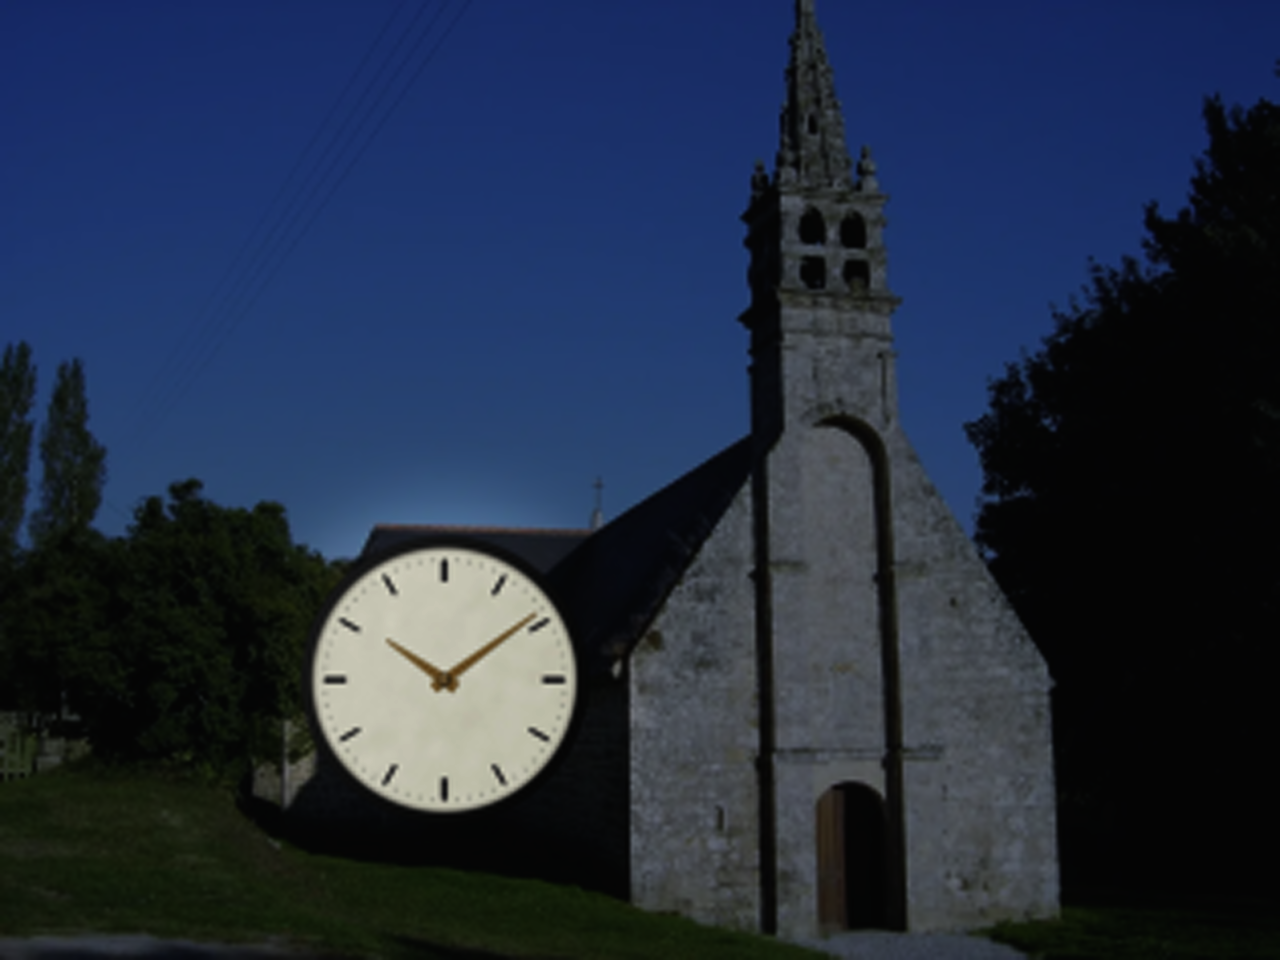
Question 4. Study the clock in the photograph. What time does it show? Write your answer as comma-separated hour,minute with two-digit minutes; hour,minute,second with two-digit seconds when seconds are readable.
10,09
